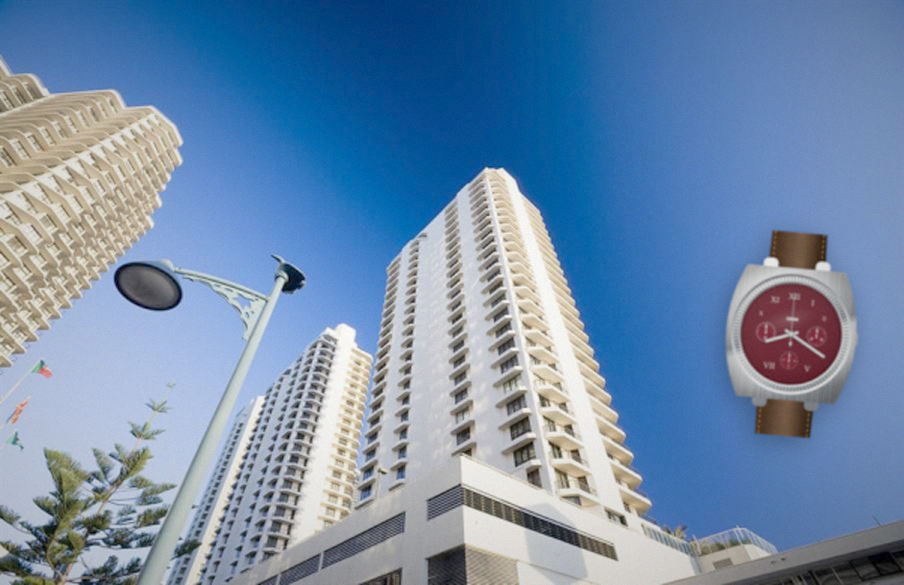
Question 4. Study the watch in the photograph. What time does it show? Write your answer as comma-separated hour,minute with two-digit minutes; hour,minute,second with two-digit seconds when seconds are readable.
8,20
